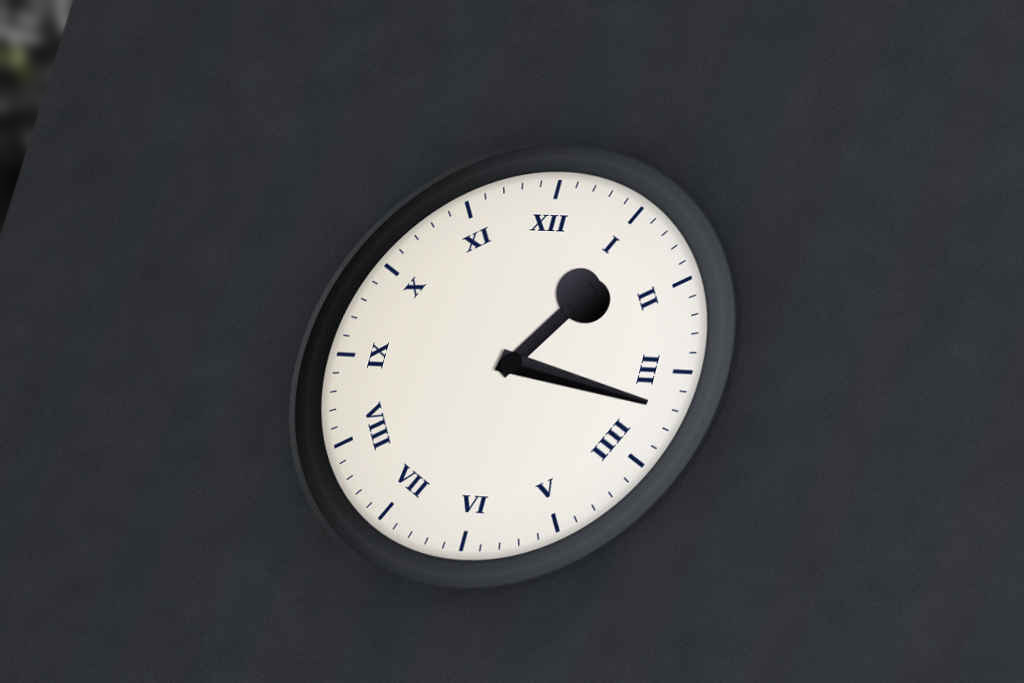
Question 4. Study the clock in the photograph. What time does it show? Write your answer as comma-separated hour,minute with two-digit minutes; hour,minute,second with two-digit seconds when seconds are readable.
1,17
